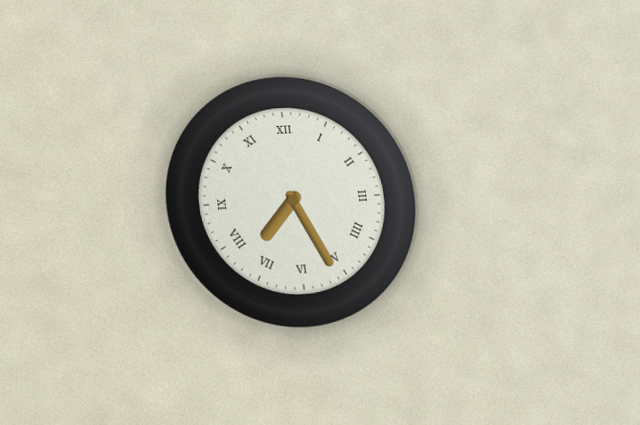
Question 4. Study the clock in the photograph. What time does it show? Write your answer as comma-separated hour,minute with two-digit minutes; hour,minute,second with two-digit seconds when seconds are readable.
7,26
